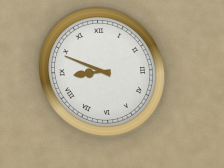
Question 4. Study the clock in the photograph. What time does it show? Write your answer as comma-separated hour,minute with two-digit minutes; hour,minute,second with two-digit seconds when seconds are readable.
8,49
